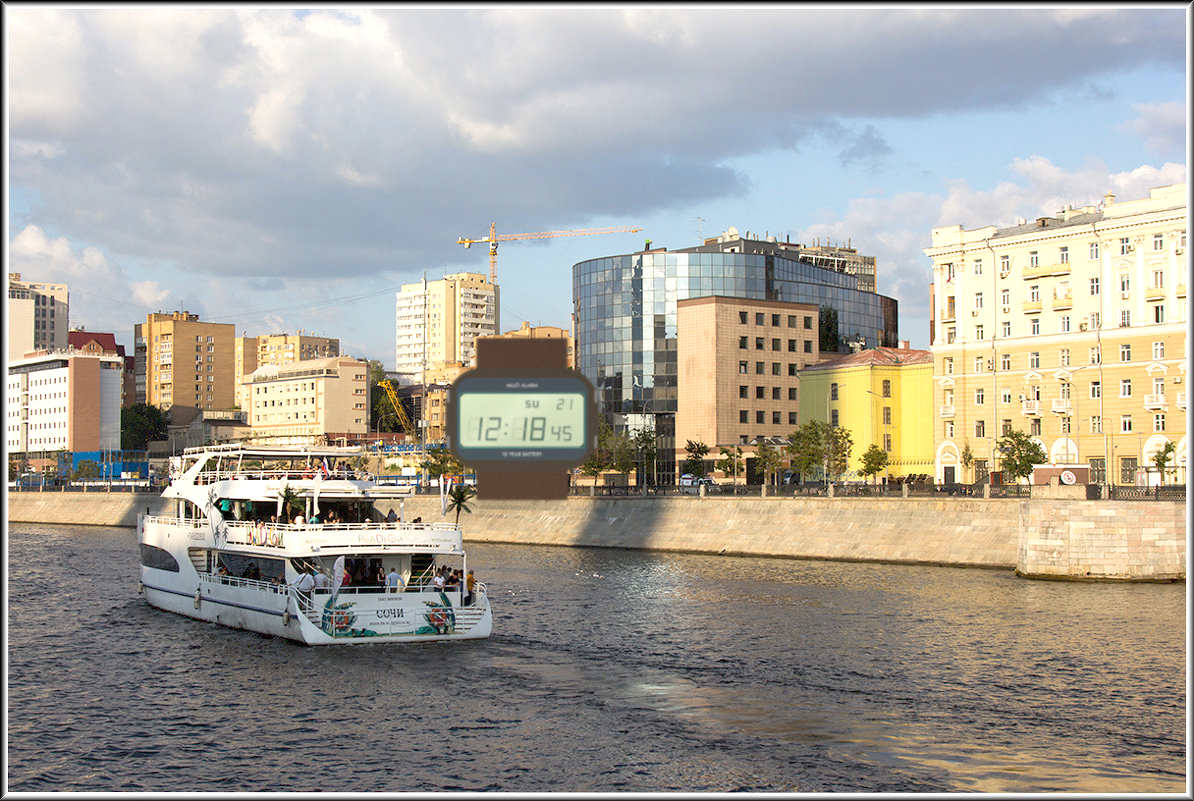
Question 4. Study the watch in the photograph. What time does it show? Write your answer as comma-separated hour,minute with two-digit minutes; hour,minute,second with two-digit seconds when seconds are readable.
12,18,45
